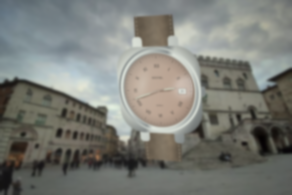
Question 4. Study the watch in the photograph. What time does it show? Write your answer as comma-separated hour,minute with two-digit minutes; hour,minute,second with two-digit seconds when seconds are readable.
2,42
